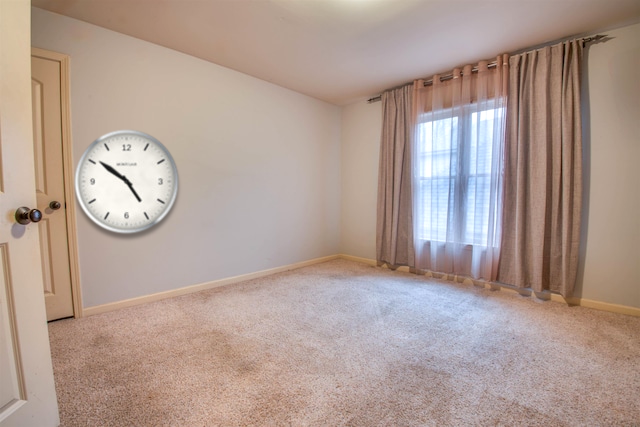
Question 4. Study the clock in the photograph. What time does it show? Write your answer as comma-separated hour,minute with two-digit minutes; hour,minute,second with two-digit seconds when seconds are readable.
4,51
